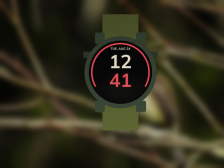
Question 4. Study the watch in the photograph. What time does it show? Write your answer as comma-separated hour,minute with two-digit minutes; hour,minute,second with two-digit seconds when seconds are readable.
12,41
